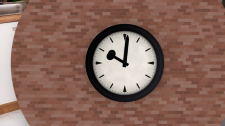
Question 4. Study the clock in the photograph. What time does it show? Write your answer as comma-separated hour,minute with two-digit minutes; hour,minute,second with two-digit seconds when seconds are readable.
10,01
